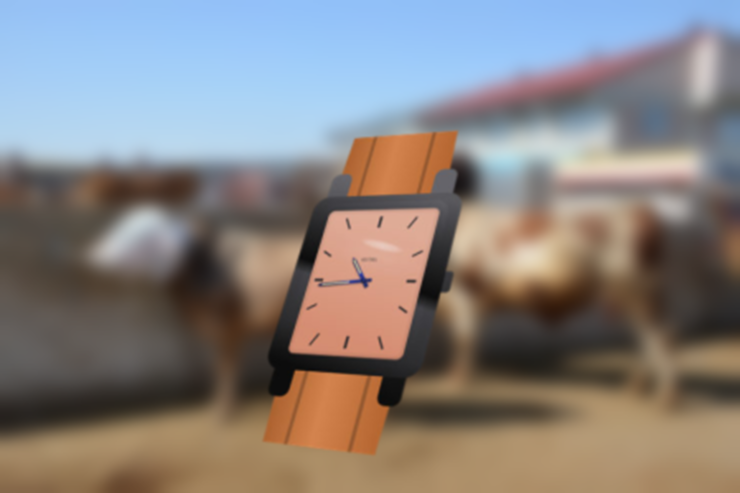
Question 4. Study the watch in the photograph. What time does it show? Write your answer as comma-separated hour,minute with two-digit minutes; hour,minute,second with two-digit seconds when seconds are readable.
10,44
